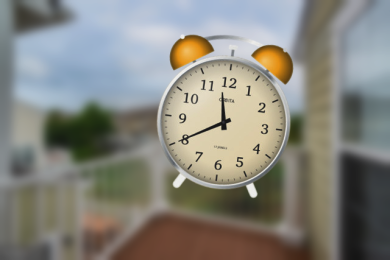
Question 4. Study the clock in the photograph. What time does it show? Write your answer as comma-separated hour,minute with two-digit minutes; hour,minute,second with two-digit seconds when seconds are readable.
11,40
